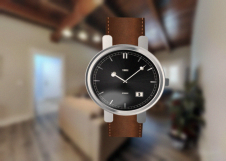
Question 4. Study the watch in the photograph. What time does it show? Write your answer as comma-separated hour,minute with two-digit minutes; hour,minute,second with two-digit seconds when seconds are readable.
10,08
